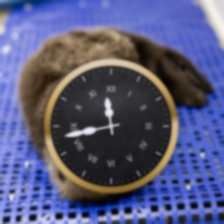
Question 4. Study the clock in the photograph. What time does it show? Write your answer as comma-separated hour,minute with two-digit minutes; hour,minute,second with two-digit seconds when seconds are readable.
11,43
